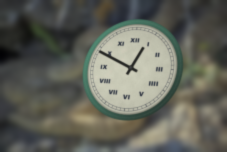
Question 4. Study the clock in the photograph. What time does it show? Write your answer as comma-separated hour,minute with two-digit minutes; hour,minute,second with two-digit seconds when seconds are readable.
12,49
